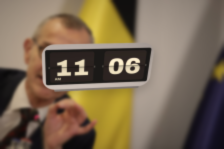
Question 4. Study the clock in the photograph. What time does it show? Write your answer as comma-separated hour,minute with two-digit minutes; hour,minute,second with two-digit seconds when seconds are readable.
11,06
